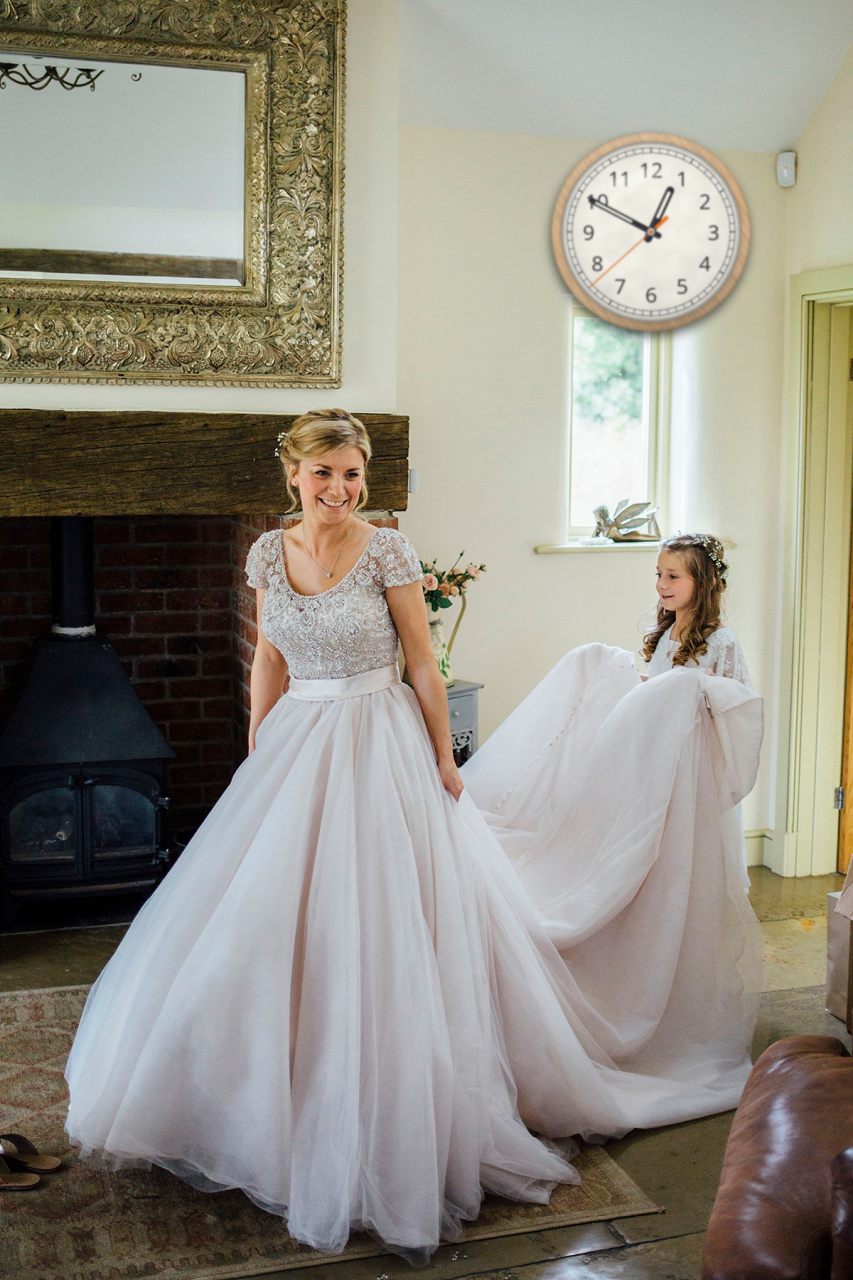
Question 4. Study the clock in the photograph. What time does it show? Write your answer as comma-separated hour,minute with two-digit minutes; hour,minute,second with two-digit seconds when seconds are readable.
12,49,38
